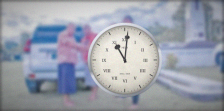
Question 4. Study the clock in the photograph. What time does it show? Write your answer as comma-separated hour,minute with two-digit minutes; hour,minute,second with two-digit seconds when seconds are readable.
11,01
